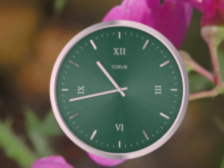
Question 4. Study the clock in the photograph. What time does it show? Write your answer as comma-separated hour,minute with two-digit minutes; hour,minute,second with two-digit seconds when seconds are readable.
10,43
